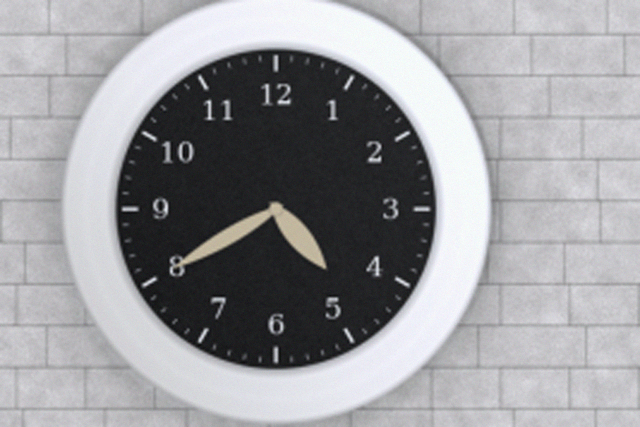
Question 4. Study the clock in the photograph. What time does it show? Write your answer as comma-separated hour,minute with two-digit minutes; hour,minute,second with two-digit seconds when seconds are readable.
4,40
